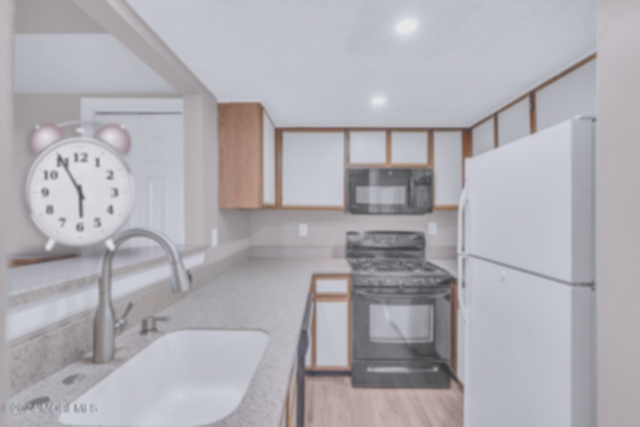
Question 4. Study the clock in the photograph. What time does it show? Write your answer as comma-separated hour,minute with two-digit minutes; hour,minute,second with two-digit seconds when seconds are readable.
5,55
